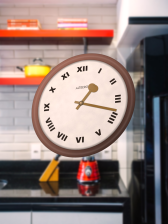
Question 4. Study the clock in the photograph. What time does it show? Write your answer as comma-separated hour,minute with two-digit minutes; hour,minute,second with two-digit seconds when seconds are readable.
1,18
